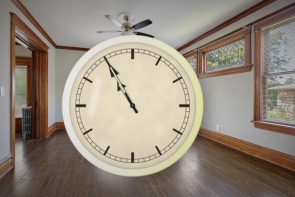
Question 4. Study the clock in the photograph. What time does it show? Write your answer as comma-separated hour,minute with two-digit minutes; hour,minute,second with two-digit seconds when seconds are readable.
10,55
